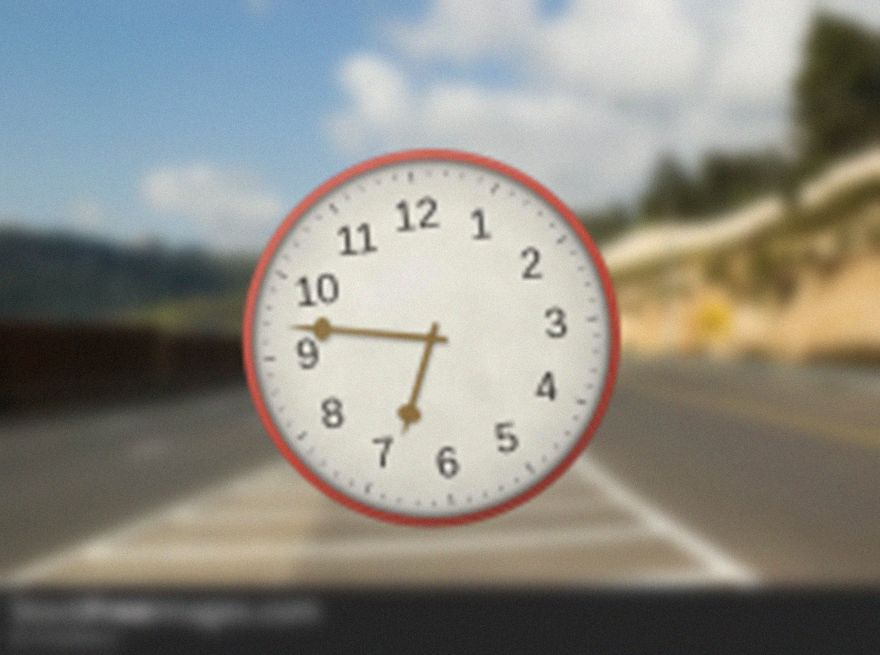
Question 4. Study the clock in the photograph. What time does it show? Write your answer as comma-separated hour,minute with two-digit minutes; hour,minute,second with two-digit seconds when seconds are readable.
6,47
